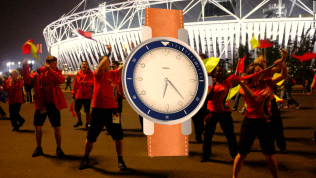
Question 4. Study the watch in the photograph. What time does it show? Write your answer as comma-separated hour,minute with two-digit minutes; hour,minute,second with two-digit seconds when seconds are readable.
6,23
